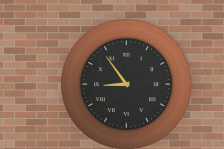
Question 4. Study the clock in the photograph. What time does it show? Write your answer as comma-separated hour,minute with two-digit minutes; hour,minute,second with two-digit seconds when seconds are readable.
8,54
